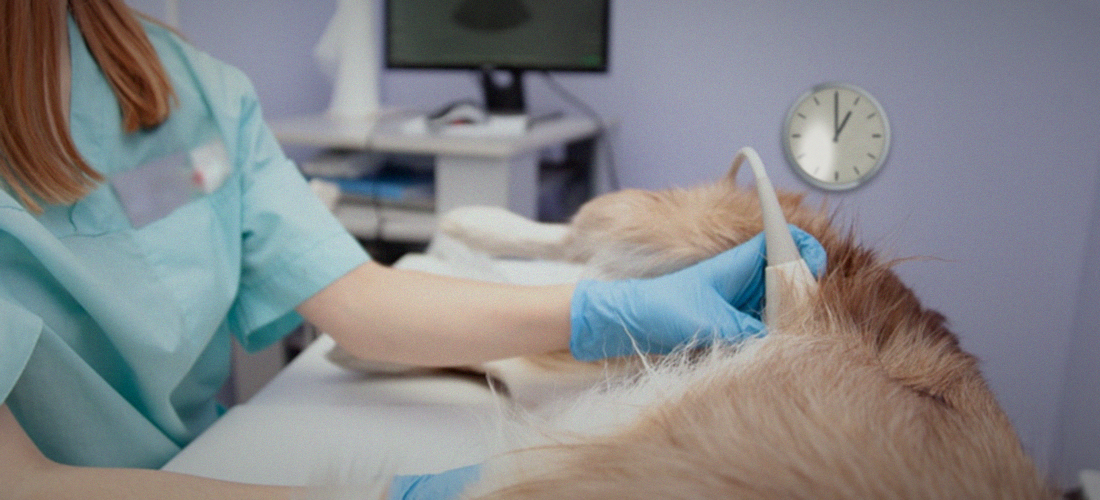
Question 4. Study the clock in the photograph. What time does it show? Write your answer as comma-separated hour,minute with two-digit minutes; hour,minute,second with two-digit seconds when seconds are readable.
1,00
